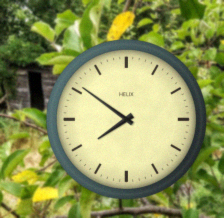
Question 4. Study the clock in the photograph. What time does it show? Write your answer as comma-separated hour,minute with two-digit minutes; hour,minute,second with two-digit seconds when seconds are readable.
7,51
